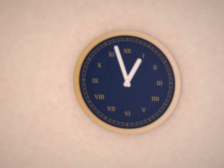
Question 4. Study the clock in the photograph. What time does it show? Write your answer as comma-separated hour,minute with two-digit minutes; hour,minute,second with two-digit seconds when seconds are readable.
12,57
